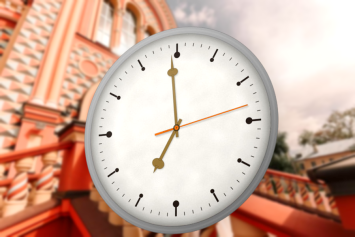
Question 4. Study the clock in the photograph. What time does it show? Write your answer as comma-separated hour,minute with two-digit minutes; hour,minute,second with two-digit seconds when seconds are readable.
6,59,13
